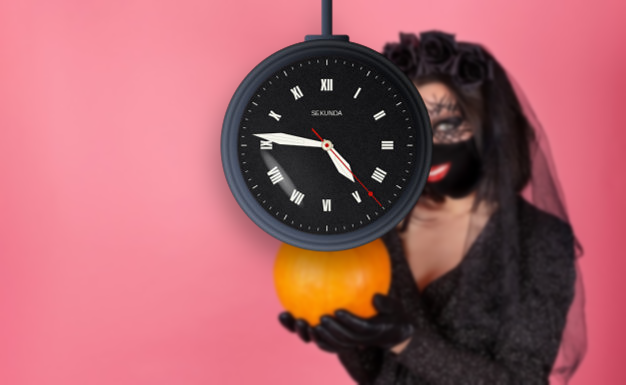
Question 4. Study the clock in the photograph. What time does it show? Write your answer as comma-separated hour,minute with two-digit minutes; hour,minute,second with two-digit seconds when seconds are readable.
4,46,23
